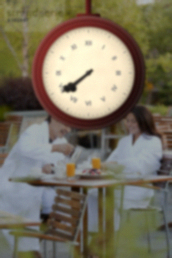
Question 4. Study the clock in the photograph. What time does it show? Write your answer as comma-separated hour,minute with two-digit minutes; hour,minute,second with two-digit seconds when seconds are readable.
7,39
